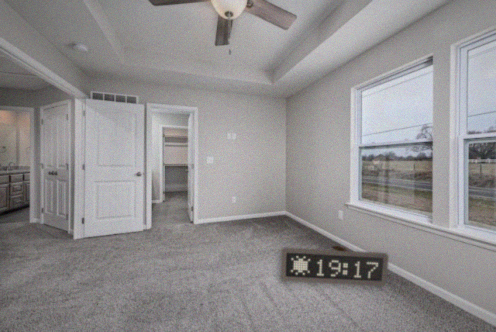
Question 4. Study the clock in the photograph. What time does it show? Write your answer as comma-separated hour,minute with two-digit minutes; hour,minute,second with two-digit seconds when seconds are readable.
19,17
